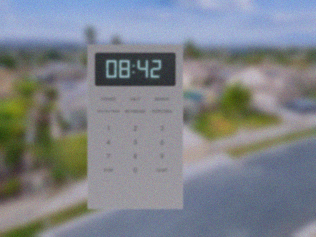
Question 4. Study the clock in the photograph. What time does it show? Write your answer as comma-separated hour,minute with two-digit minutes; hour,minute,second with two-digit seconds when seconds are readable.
8,42
